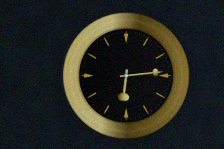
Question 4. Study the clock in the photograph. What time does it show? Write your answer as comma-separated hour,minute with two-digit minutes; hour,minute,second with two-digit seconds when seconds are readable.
6,14
